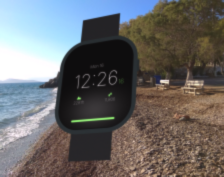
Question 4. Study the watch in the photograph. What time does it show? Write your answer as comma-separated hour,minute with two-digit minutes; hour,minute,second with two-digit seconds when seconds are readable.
12,26
